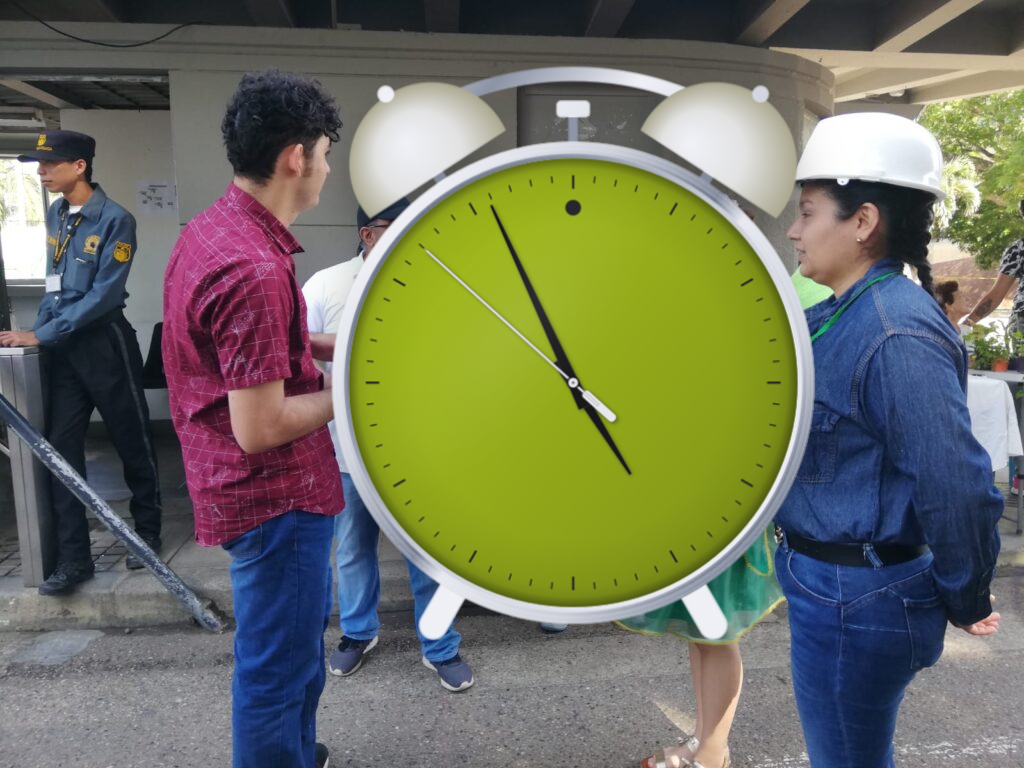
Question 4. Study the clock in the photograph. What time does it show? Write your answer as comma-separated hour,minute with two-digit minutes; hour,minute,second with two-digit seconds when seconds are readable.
4,55,52
